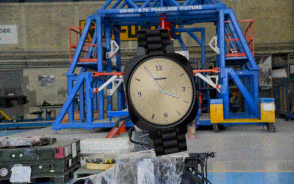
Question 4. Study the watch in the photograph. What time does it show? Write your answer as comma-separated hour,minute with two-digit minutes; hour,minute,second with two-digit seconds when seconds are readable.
3,55
